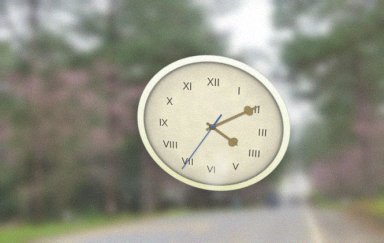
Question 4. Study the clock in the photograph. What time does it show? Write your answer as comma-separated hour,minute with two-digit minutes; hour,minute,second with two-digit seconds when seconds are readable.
4,09,35
